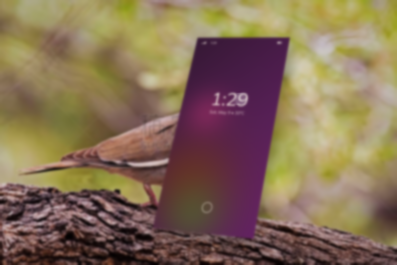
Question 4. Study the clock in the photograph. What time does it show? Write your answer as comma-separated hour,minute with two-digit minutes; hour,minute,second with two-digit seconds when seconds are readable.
1,29
